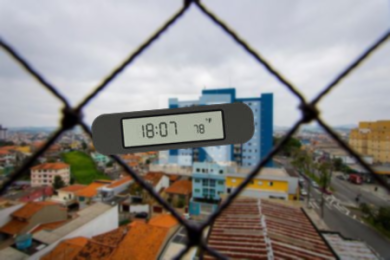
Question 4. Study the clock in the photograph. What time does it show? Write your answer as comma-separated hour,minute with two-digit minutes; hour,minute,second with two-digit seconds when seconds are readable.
18,07
